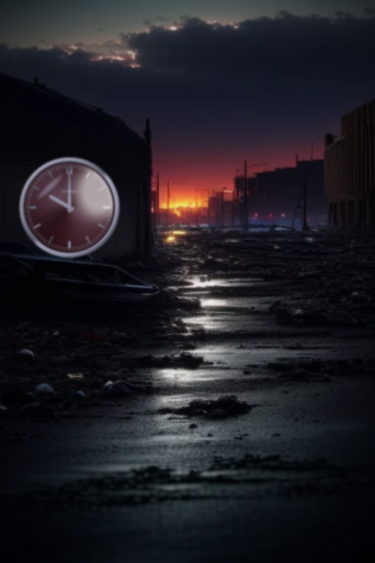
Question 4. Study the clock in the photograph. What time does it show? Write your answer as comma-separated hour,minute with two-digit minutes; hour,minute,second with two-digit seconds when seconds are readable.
10,00
